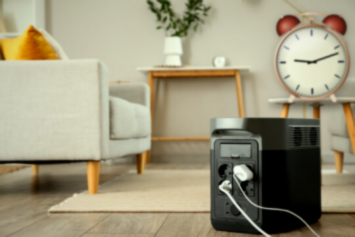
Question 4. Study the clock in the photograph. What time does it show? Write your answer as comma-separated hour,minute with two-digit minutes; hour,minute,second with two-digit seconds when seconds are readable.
9,12
